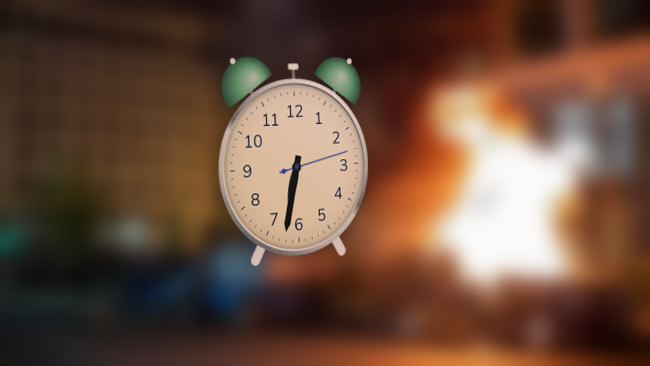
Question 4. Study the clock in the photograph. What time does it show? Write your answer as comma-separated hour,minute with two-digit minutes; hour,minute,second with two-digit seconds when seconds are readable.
6,32,13
